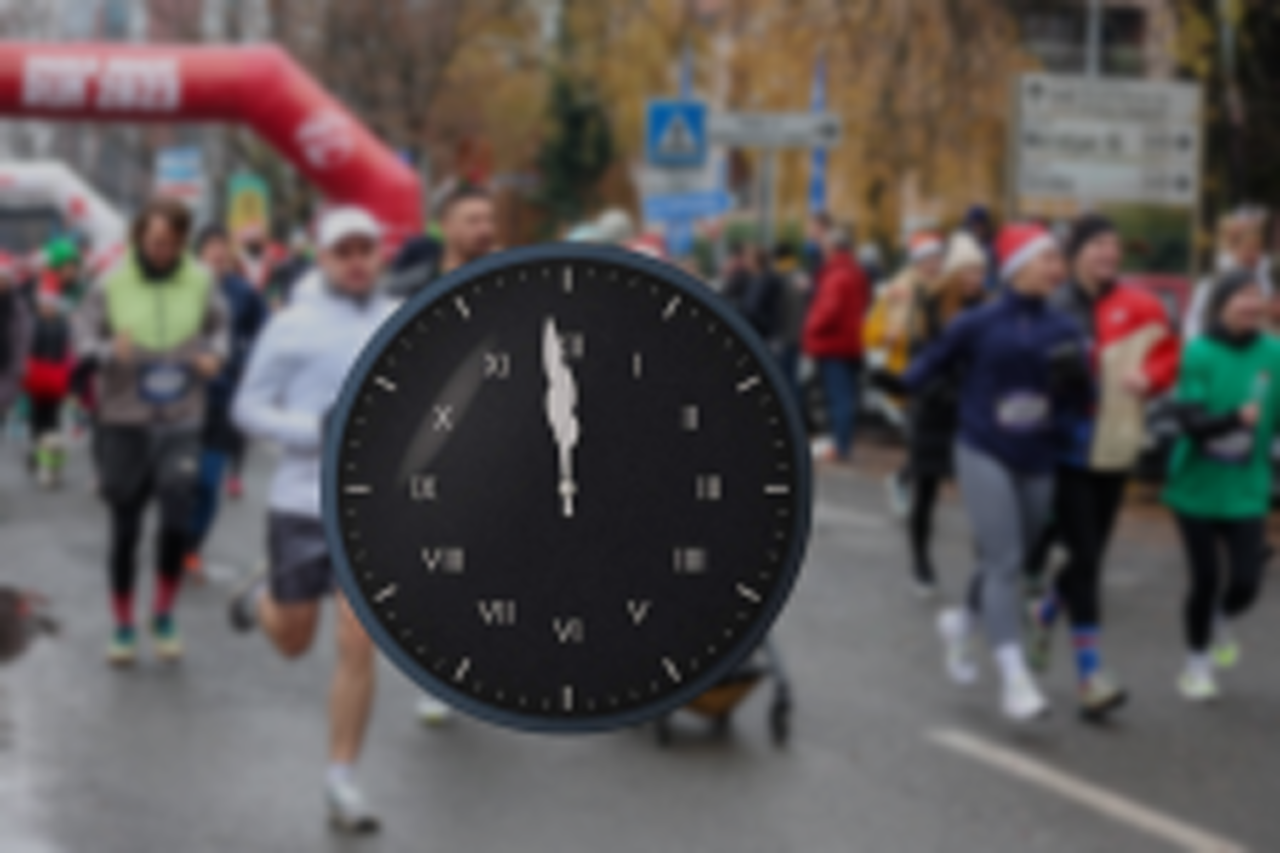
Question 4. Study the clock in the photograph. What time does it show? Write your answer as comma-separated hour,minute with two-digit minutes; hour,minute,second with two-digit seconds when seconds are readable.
11,59
